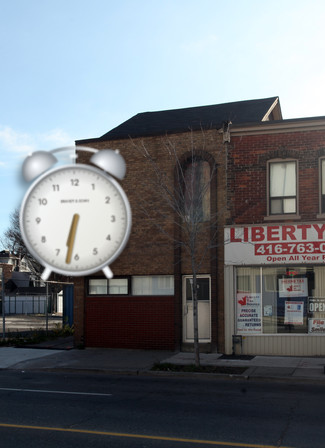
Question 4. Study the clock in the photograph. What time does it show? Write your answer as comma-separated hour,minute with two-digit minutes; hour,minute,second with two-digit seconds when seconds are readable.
6,32
